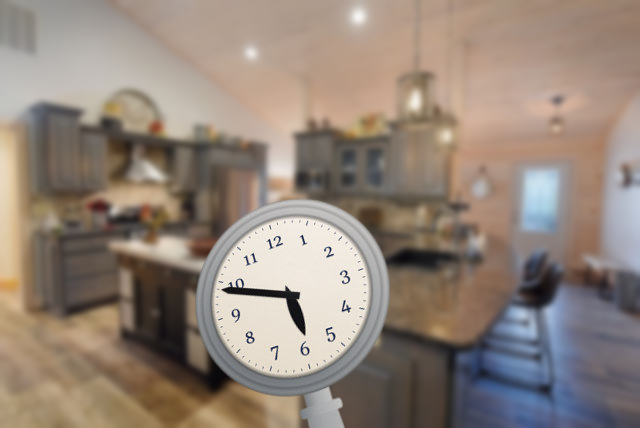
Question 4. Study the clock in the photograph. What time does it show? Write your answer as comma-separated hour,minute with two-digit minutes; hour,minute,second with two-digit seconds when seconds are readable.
5,49
